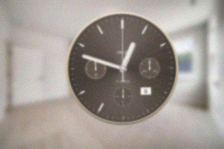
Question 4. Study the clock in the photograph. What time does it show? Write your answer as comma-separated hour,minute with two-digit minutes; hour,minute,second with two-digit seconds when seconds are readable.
12,48
